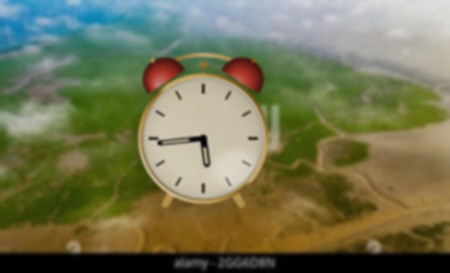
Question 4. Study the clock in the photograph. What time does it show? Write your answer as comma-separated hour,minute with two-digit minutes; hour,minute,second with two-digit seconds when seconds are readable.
5,44
